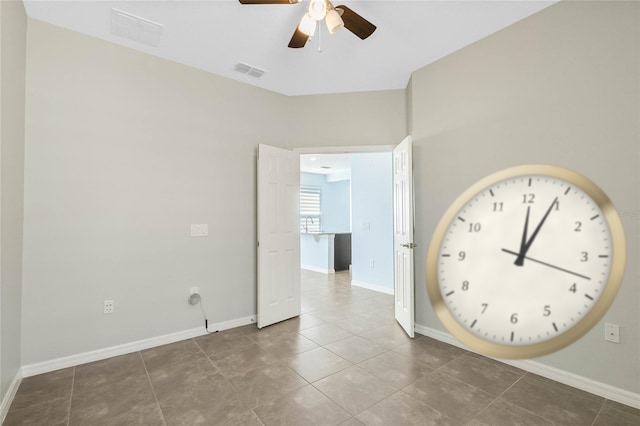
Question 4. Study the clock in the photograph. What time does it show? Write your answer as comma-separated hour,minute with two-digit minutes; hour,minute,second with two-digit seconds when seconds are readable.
12,04,18
